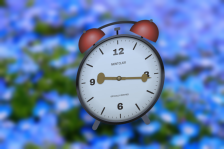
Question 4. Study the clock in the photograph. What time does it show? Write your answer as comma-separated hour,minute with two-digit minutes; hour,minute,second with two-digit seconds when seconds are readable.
9,16
